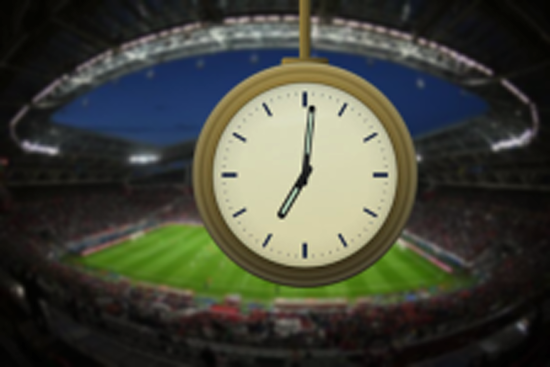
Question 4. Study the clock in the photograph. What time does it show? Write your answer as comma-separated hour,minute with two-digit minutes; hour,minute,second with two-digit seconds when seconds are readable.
7,01
